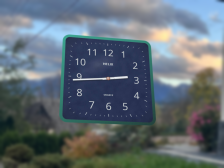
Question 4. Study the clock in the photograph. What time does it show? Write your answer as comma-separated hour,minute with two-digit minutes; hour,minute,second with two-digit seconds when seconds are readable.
2,44
